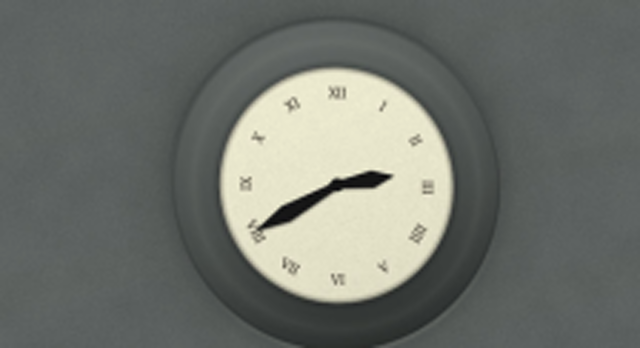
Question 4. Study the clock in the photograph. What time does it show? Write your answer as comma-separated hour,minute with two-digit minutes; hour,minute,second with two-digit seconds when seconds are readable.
2,40
